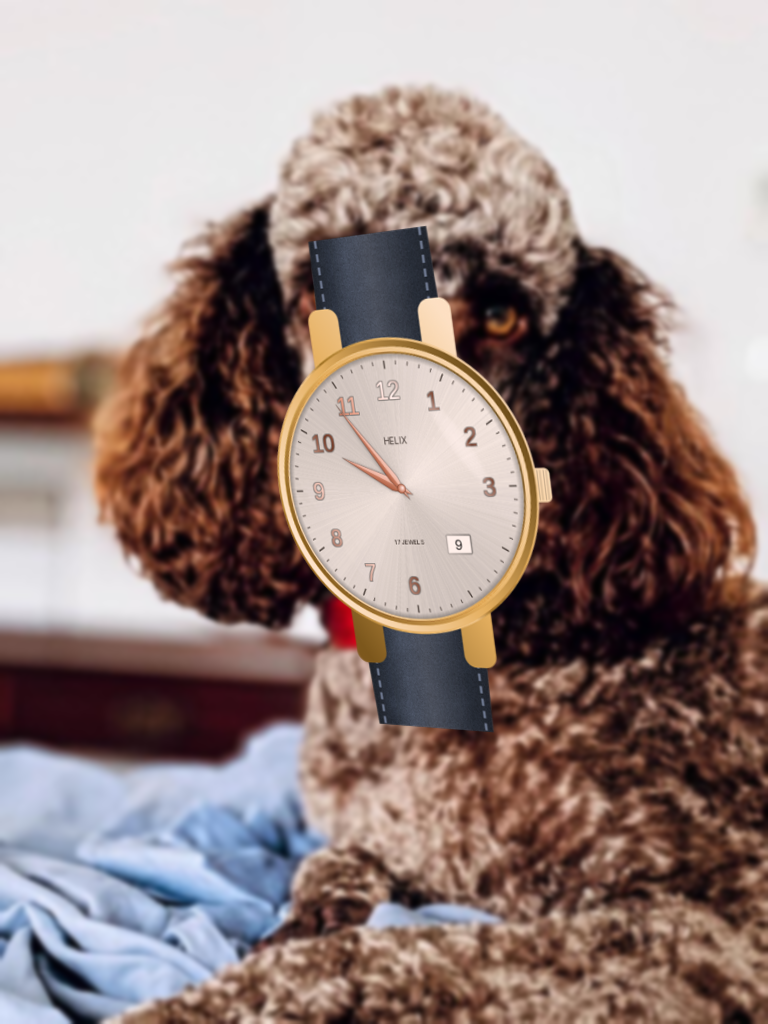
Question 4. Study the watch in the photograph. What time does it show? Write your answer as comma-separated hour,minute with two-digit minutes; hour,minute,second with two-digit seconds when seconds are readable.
9,54
